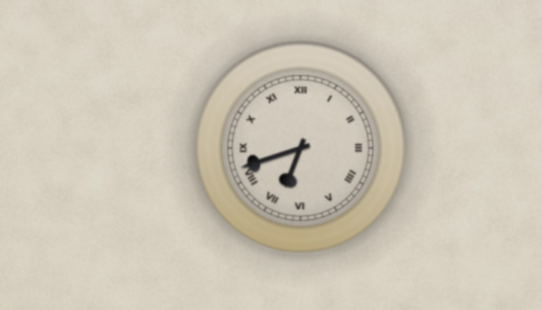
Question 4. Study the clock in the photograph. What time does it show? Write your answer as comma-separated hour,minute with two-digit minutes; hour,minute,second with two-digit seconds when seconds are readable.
6,42
